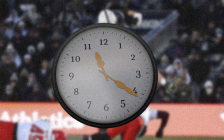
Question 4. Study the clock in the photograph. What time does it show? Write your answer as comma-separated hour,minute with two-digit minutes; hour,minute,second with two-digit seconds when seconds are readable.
11,21
